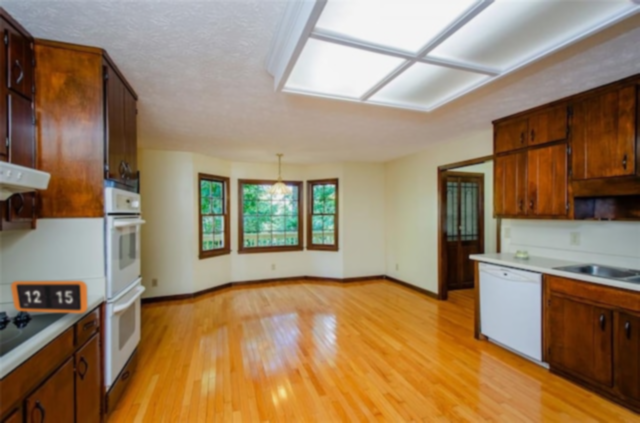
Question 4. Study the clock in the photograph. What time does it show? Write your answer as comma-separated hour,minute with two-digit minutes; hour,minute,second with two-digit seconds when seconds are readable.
12,15
